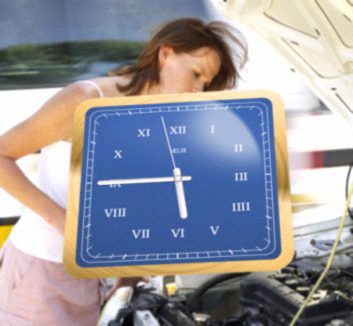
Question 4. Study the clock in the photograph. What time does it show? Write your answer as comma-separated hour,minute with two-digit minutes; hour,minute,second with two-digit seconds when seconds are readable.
5,44,58
